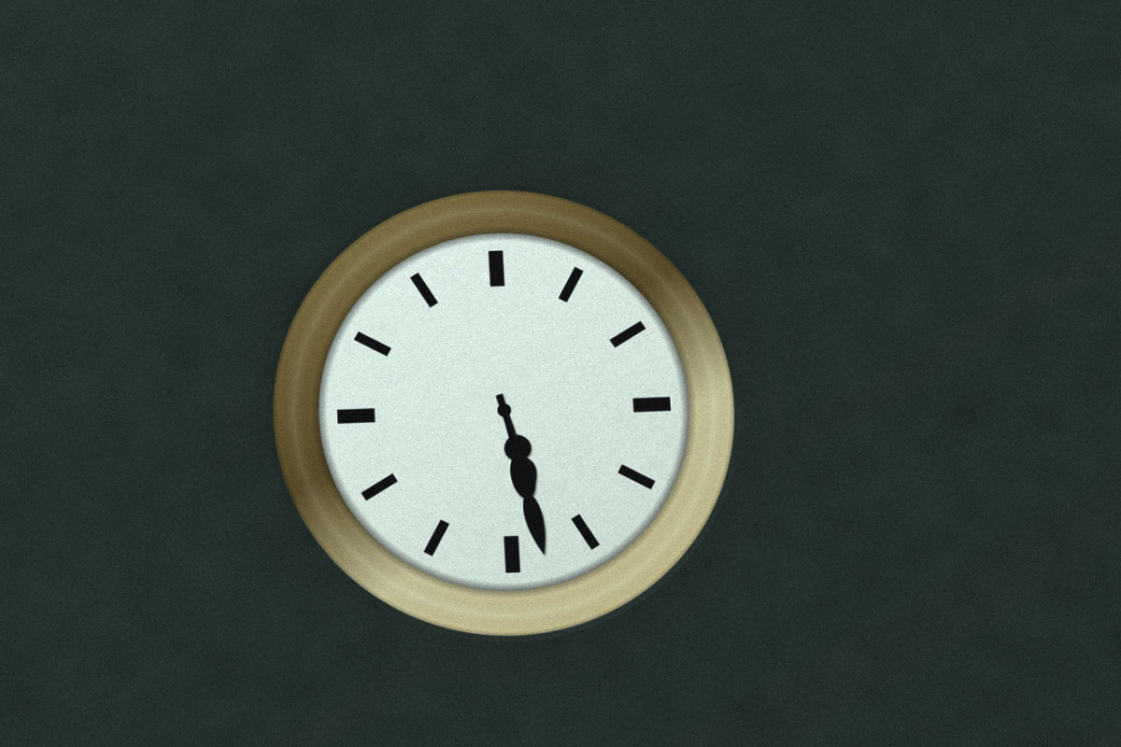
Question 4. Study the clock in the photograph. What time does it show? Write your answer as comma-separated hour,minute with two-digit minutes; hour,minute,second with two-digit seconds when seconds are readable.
5,28
